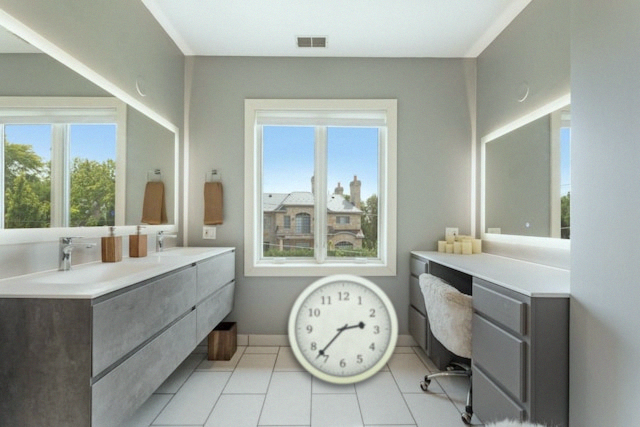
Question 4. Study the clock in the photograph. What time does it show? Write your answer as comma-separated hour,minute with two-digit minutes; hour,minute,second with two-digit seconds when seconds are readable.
2,37
